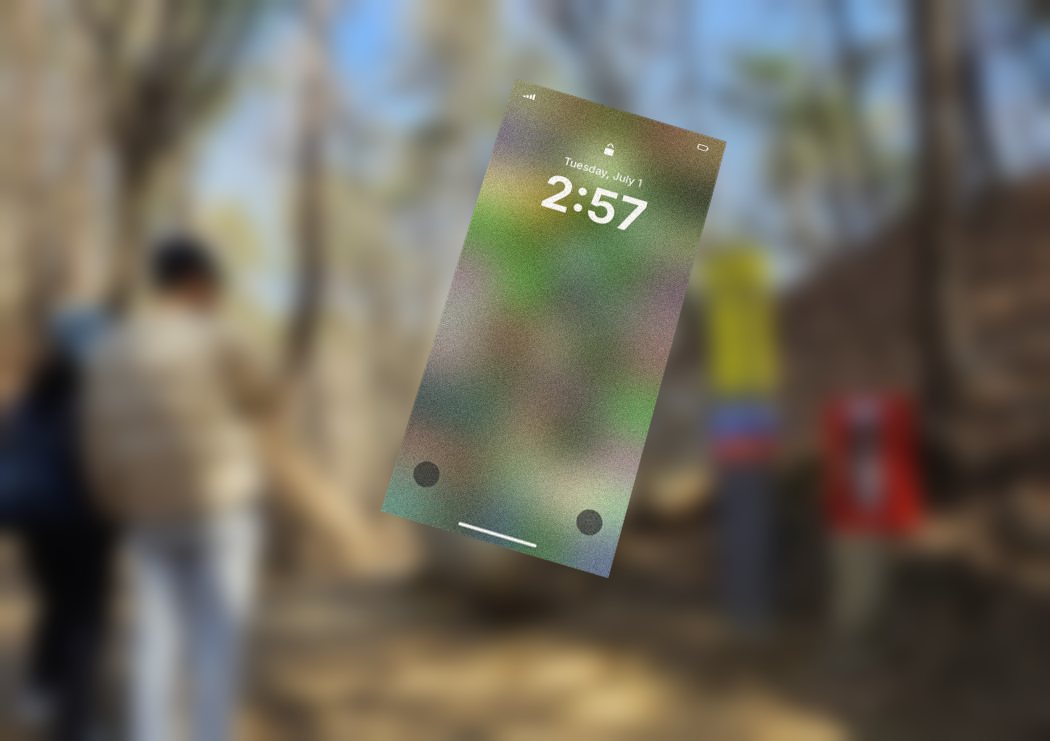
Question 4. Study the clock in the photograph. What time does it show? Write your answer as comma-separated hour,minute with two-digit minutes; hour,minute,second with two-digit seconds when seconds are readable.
2,57
